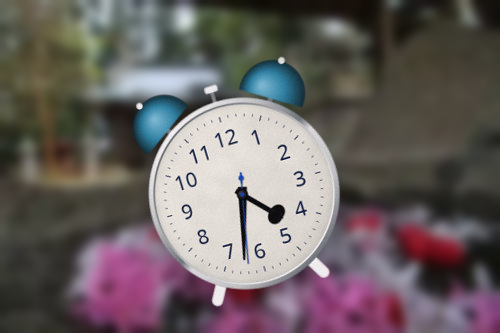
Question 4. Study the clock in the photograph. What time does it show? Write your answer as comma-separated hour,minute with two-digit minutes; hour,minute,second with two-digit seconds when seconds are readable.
4,32,32
